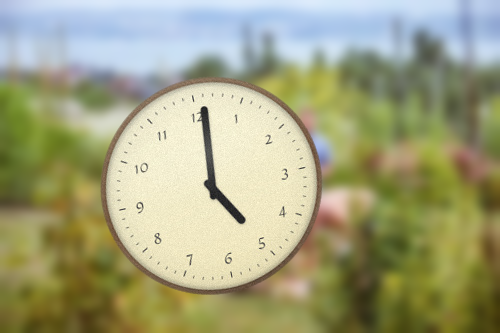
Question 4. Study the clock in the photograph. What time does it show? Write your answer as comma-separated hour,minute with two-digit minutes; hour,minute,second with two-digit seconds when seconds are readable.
5,01
